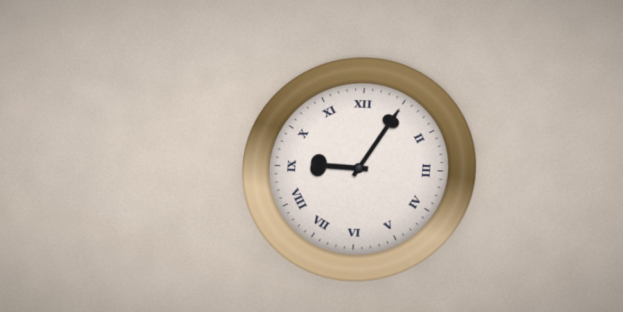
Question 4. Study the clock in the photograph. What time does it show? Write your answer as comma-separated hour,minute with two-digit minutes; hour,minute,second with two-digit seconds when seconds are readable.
9,05
